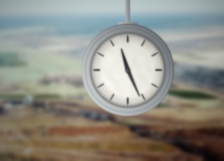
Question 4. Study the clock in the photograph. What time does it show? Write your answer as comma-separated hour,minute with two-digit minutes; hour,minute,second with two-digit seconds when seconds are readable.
11,26
